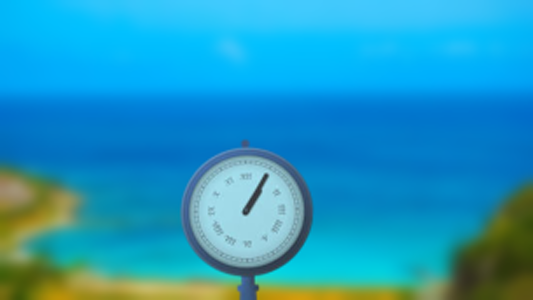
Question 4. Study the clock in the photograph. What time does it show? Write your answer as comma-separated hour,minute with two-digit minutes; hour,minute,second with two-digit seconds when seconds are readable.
1,05
